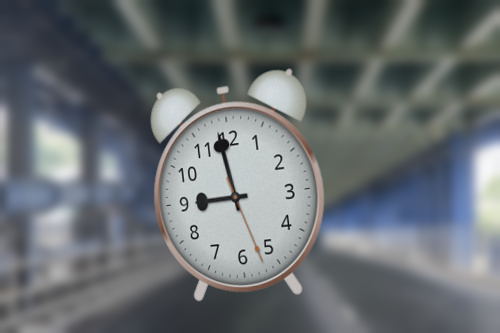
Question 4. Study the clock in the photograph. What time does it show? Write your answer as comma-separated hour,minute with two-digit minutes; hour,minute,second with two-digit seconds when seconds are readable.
8,58,27
